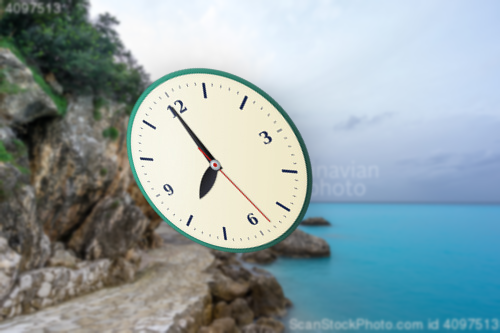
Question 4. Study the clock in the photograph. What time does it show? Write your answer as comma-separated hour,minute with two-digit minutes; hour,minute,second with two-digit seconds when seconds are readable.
7,59,28
